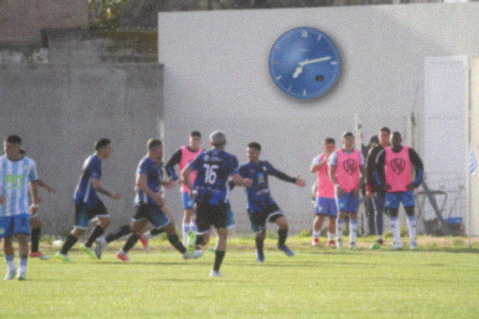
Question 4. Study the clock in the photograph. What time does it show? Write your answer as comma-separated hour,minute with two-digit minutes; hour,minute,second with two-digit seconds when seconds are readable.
7,13
